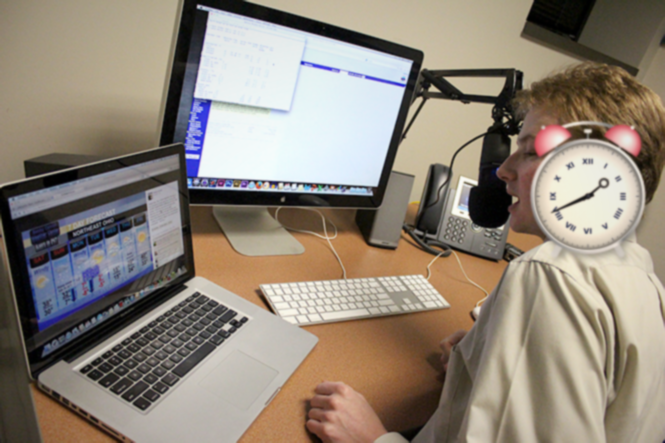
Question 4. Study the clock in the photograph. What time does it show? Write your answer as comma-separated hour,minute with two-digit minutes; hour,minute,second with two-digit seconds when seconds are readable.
1,41
